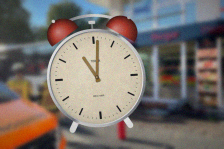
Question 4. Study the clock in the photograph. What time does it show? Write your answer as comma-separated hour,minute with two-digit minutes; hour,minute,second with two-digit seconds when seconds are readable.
11,01
